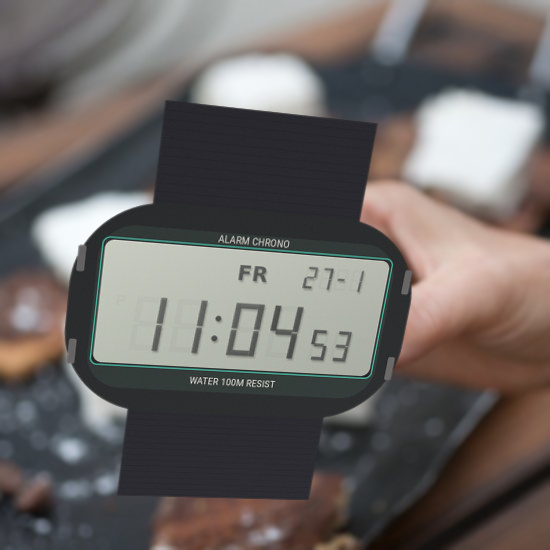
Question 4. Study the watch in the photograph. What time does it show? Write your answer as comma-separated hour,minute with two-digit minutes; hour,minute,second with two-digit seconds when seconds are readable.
11,04,53
